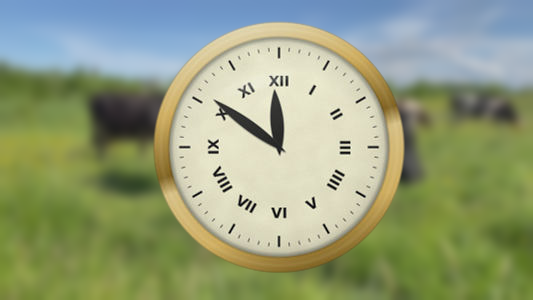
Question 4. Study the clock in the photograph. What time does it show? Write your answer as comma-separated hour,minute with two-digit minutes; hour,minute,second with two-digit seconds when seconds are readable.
11,51
